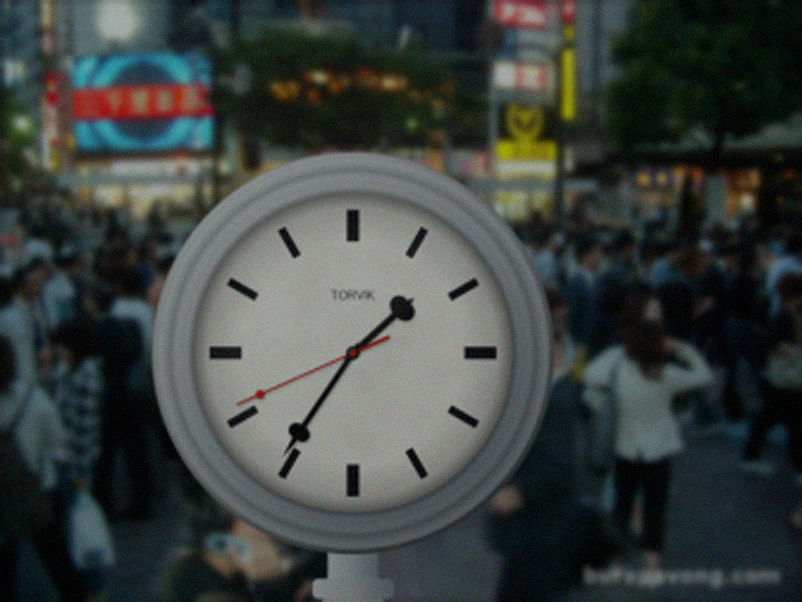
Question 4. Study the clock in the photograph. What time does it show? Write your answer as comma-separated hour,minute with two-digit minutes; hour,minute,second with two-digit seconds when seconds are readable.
1,35,41
